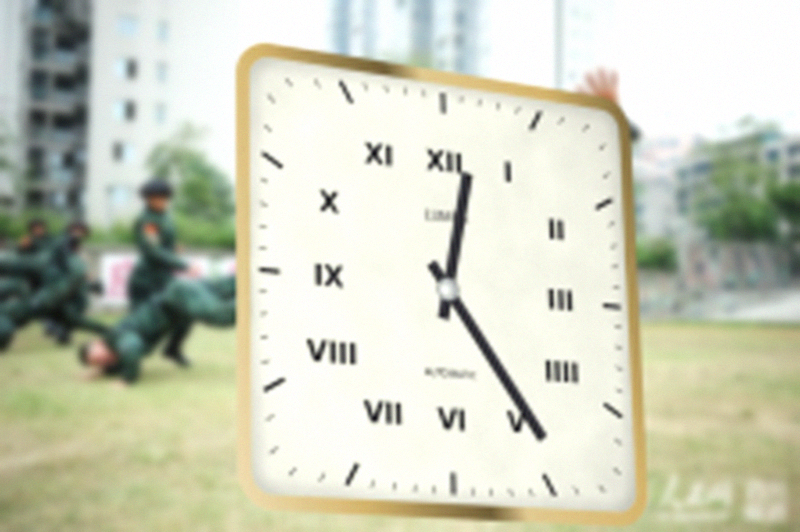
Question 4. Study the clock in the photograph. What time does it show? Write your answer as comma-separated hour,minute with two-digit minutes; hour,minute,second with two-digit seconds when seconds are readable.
12,24
